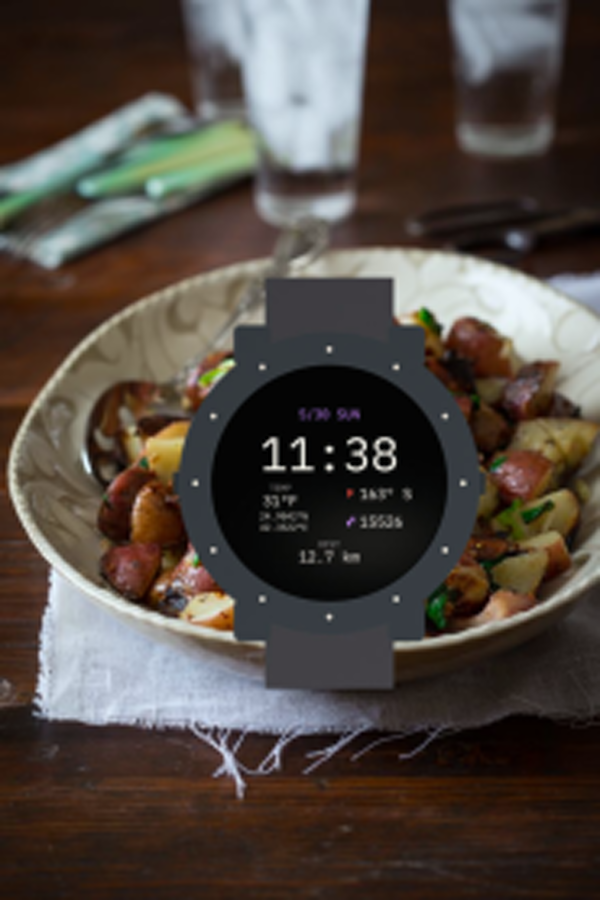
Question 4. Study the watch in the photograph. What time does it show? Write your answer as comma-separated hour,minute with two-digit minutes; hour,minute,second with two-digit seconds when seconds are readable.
11,38
